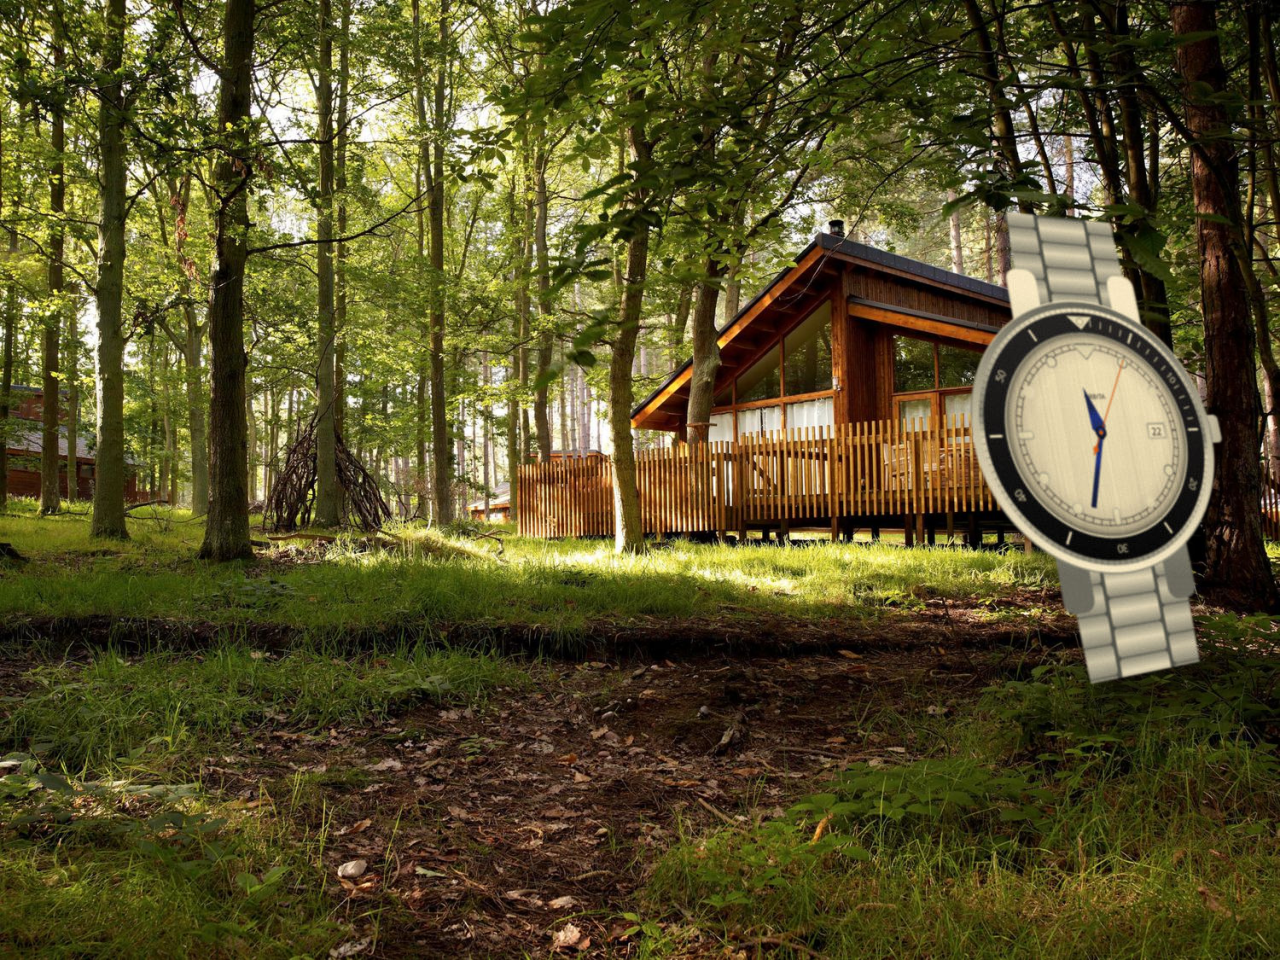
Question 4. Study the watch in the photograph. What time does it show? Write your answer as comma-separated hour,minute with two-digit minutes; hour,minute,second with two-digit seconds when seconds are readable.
11,33,05
